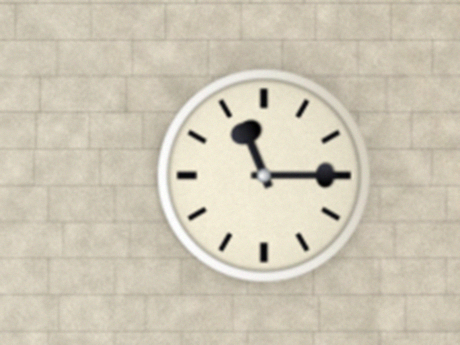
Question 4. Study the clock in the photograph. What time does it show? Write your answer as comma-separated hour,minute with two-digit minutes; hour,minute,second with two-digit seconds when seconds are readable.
11,15
